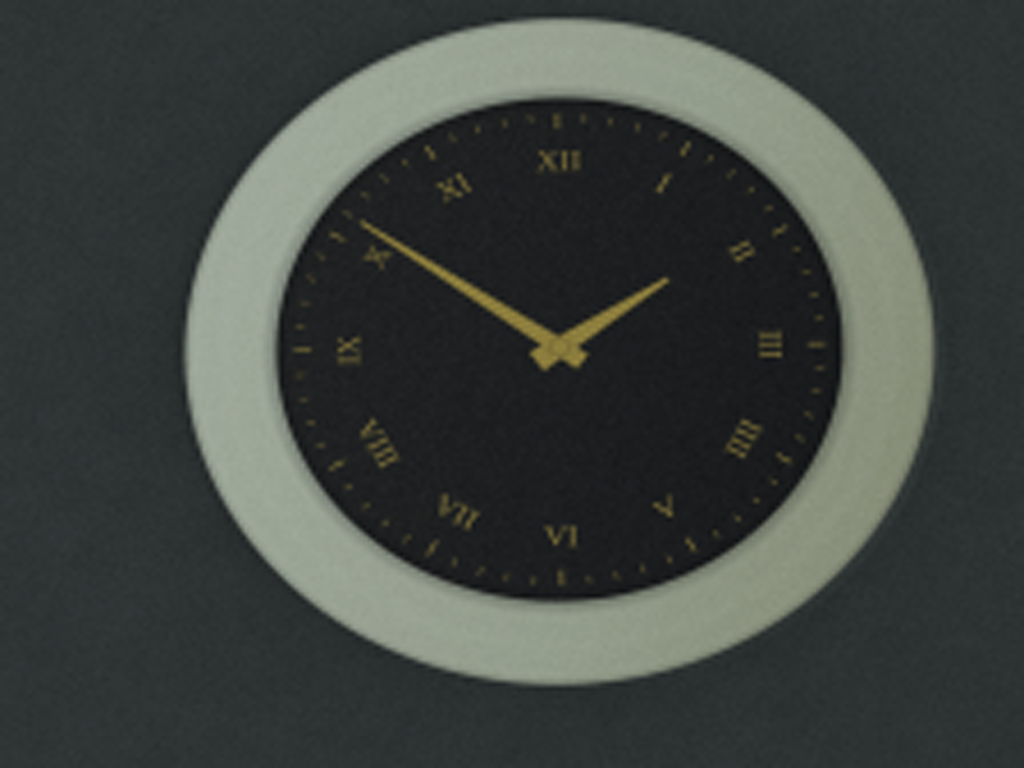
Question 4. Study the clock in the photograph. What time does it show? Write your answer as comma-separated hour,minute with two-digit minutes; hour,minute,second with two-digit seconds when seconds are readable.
1,51
